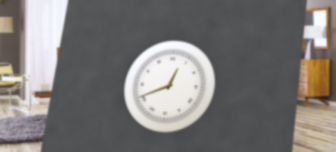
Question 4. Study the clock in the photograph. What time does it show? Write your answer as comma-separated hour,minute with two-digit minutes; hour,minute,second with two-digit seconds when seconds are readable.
12,41
